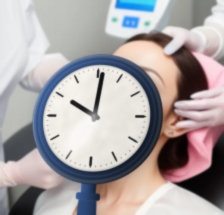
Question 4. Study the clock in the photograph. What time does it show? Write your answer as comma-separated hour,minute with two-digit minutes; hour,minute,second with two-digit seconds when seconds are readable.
10,01
